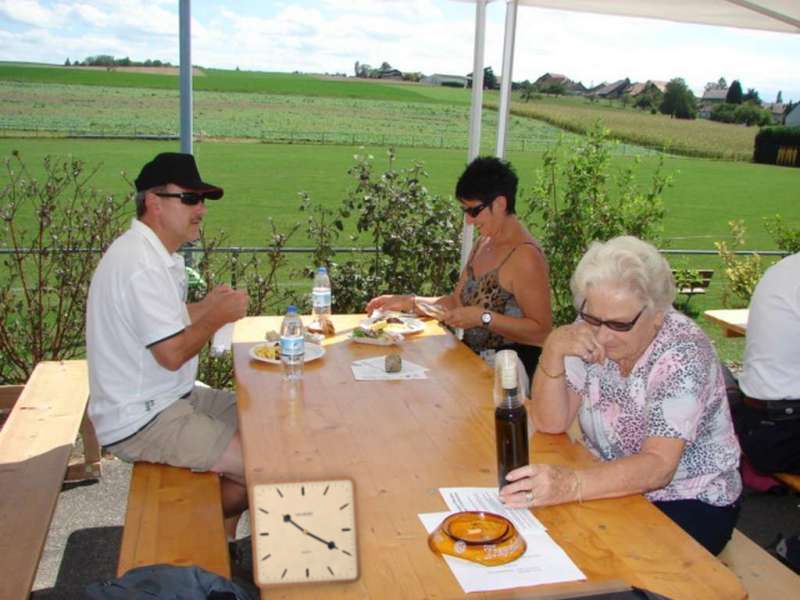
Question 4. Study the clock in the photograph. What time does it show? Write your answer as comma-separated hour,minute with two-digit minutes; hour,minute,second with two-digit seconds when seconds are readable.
10,20
